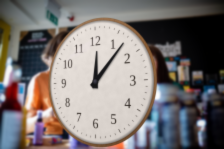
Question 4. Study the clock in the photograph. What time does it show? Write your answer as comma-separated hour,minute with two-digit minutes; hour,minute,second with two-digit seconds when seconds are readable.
12,07
